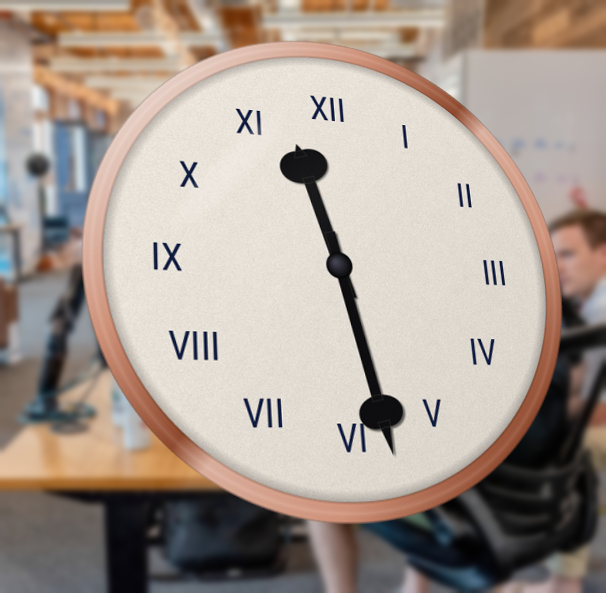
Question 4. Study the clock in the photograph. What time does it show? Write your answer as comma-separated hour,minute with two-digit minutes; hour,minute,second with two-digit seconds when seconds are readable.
11,28
